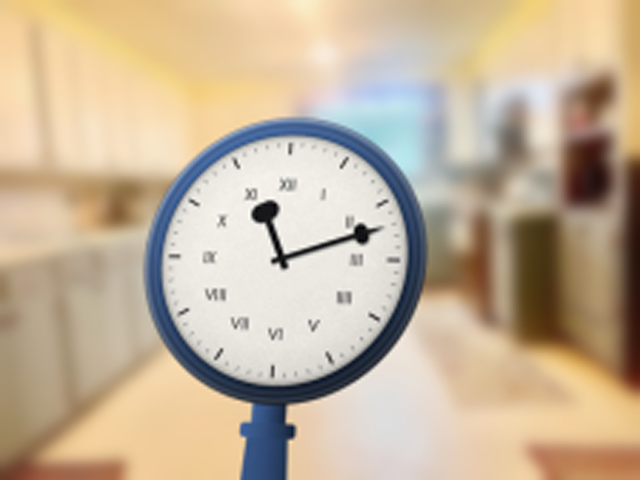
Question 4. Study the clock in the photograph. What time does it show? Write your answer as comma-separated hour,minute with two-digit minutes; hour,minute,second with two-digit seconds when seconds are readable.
11,12
